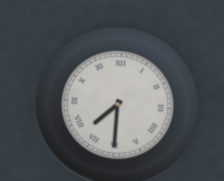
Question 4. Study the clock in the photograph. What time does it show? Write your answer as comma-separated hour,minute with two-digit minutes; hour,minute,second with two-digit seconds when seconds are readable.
7,30
